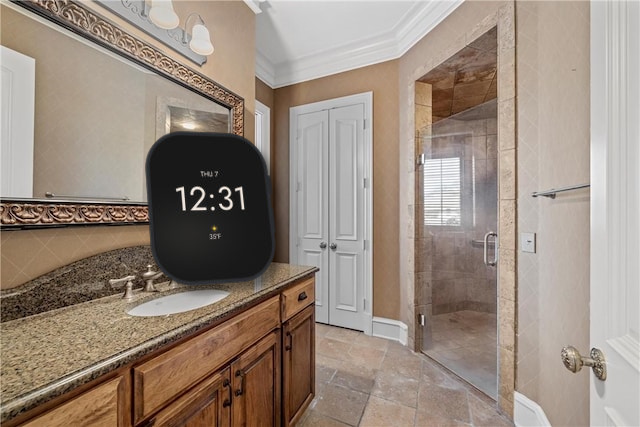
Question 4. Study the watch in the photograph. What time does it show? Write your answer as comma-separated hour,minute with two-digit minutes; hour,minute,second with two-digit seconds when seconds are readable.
12,31
